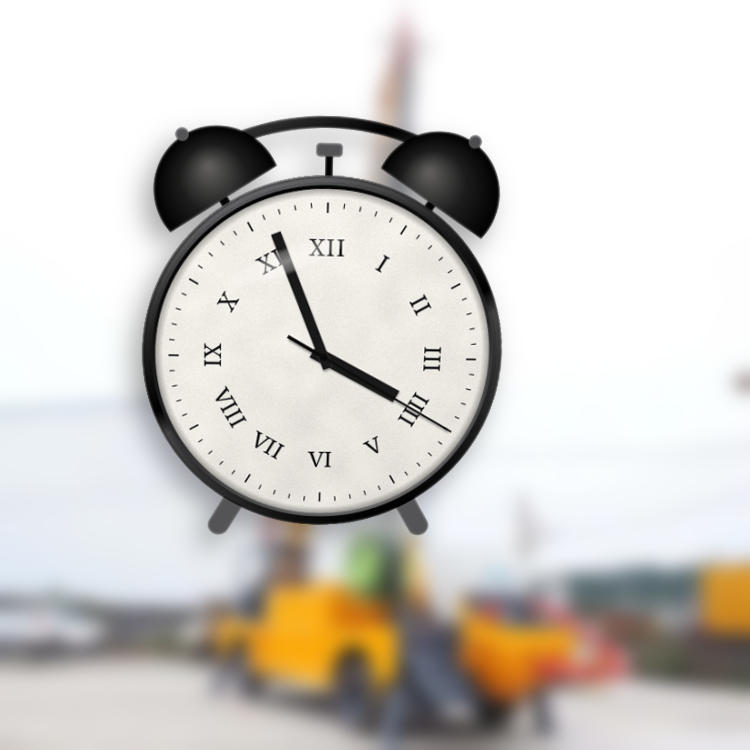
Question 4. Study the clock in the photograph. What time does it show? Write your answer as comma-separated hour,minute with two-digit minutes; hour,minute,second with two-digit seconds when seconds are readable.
3,56,20
